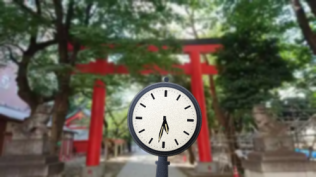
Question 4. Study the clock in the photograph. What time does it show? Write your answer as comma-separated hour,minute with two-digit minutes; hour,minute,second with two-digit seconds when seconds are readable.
5,32
